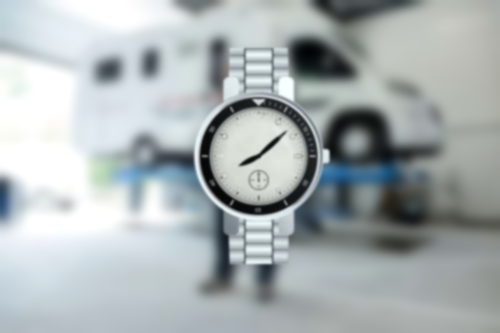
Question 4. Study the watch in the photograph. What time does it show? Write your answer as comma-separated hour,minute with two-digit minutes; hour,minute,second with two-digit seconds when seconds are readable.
8,08
